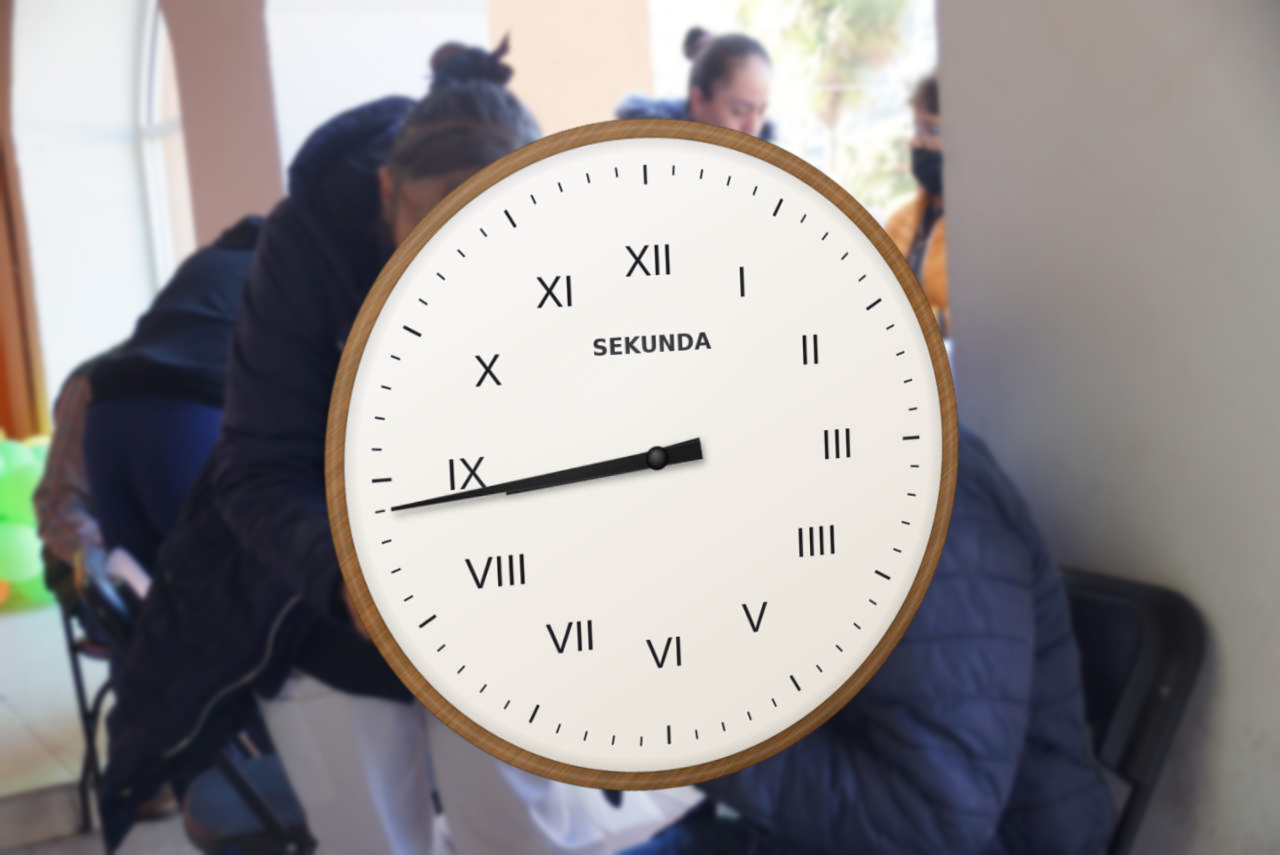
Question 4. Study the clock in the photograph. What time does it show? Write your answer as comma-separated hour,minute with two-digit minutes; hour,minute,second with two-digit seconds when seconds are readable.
8,44
